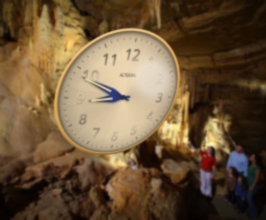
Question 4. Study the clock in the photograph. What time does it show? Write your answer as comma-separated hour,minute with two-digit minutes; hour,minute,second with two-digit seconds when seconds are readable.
8,49
